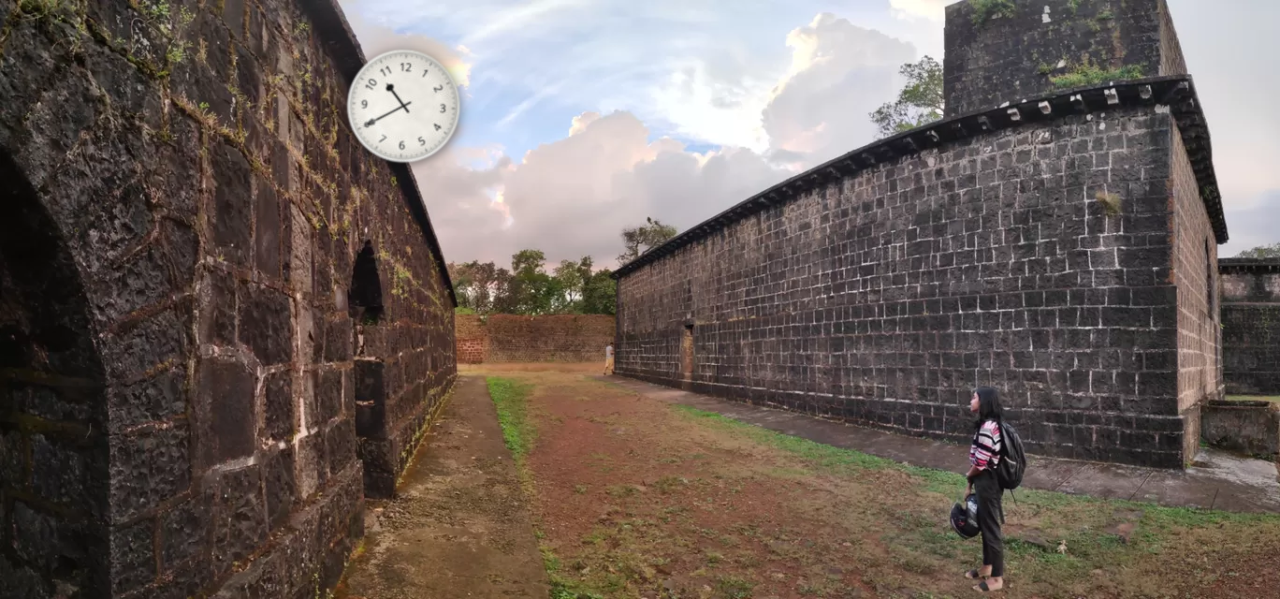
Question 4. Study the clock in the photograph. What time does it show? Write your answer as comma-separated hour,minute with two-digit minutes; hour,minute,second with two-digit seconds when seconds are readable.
10,40
